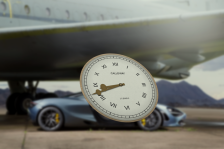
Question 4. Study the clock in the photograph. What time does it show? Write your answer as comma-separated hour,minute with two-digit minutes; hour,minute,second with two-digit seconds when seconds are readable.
8,42
